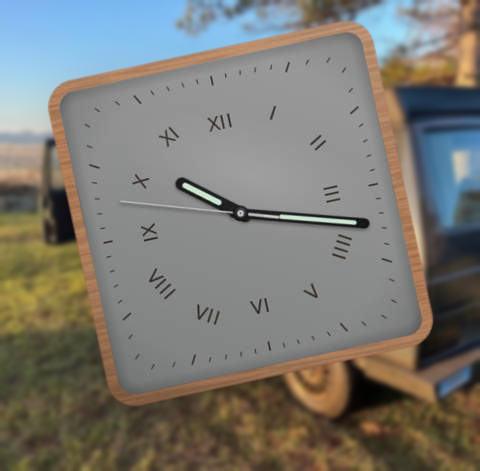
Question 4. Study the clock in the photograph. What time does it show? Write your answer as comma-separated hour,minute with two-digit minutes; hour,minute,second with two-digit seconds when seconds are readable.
10,17,48
